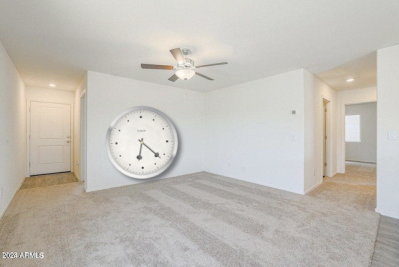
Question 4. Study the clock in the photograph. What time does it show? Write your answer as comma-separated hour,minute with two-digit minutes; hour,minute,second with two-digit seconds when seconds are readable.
6,22
